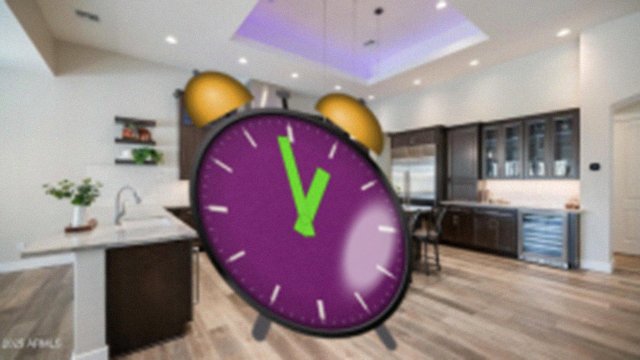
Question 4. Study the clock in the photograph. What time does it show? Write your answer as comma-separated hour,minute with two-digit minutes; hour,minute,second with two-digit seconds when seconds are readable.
12,59
